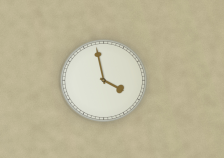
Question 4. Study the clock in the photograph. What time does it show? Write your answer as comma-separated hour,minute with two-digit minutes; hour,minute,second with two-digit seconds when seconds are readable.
3,58
